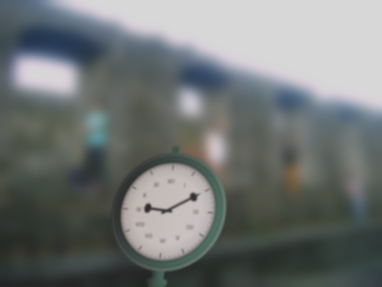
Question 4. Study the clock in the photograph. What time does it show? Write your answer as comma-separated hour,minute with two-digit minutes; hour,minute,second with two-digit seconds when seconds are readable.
9,10
